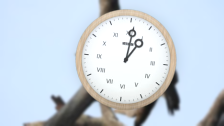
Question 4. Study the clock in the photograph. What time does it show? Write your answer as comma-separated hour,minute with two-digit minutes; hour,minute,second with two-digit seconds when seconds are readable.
1,01
